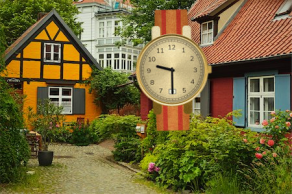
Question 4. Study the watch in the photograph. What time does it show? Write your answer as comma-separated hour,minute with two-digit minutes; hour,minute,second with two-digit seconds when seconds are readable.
9,30
